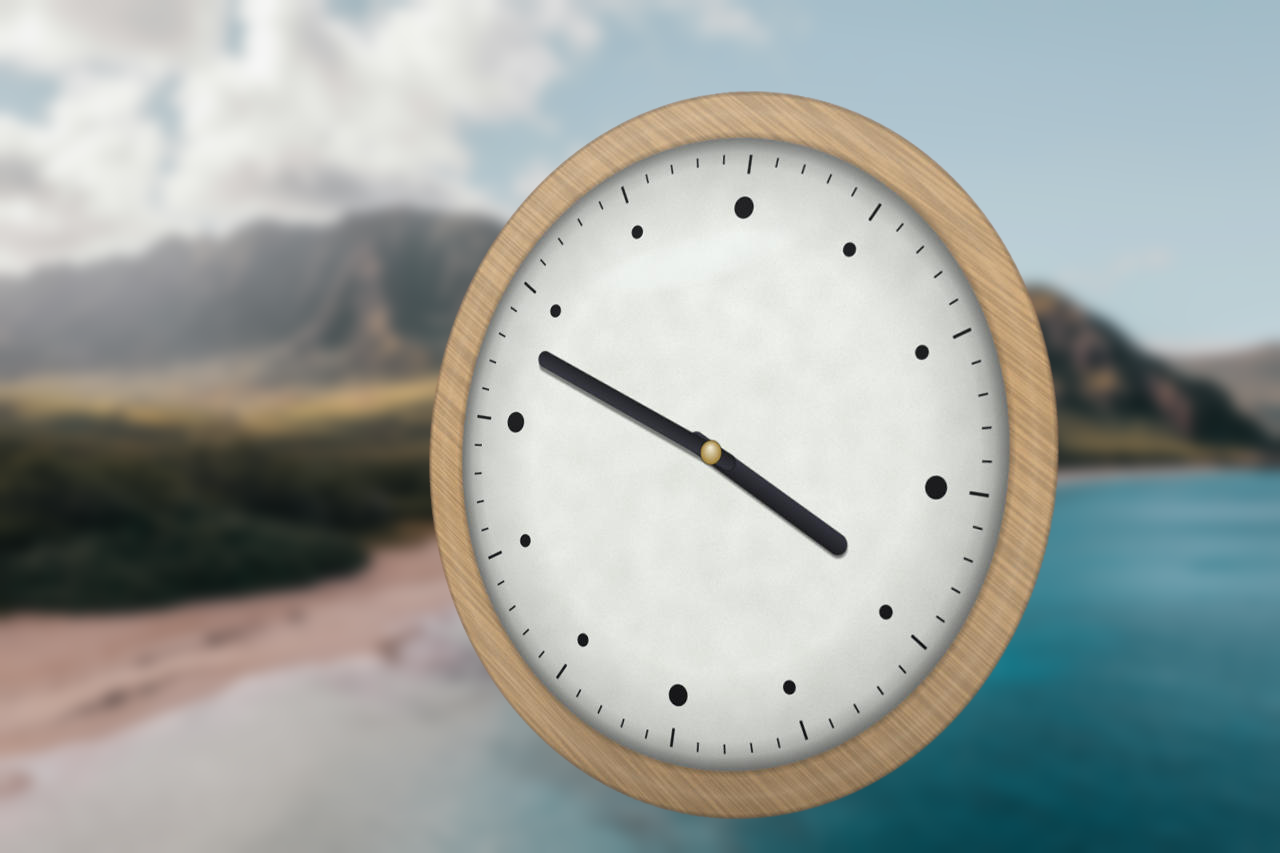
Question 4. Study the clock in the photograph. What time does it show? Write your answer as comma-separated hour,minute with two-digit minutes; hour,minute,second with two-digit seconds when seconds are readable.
3,48
